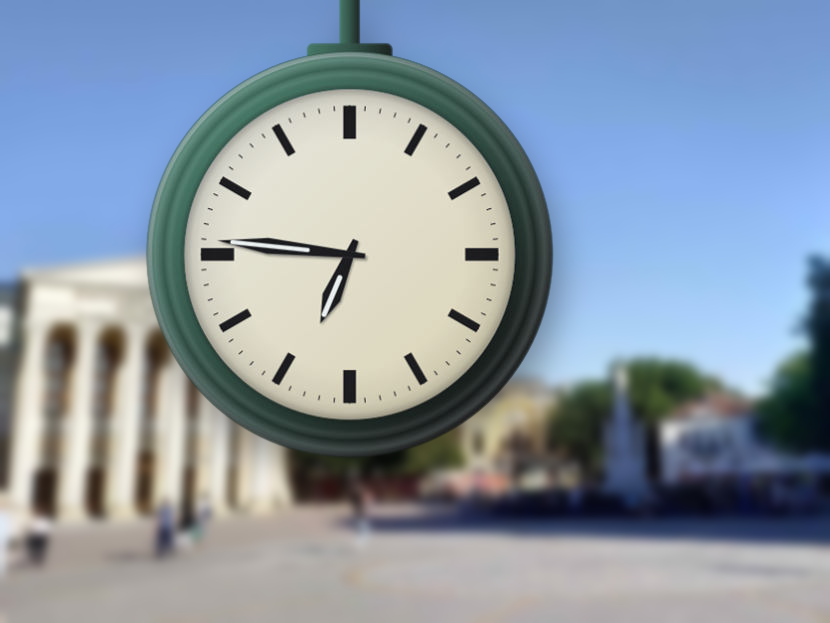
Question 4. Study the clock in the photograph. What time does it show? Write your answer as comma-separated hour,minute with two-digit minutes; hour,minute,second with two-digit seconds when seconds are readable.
6,46
